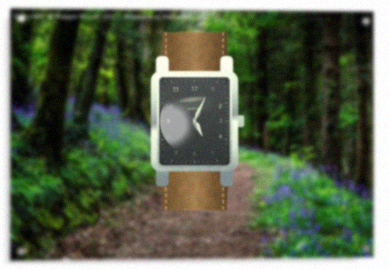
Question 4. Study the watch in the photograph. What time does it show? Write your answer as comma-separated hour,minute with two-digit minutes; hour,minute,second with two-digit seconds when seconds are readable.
5,04
